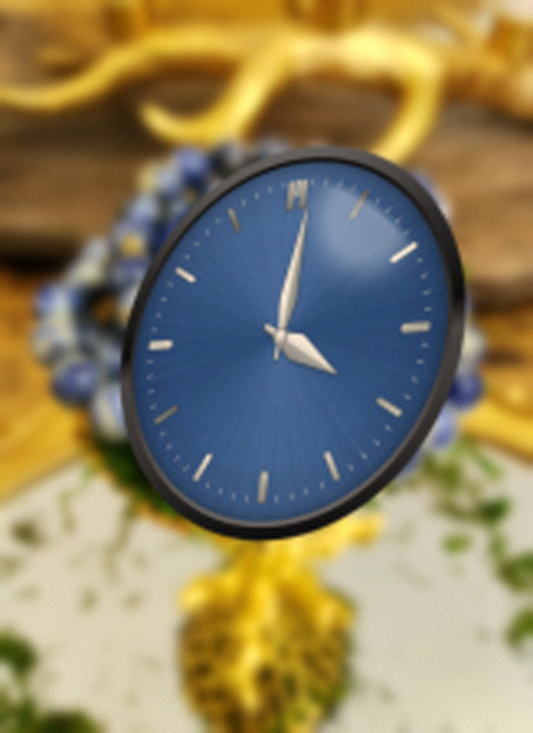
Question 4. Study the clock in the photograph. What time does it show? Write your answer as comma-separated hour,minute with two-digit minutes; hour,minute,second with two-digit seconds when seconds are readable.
4,01
